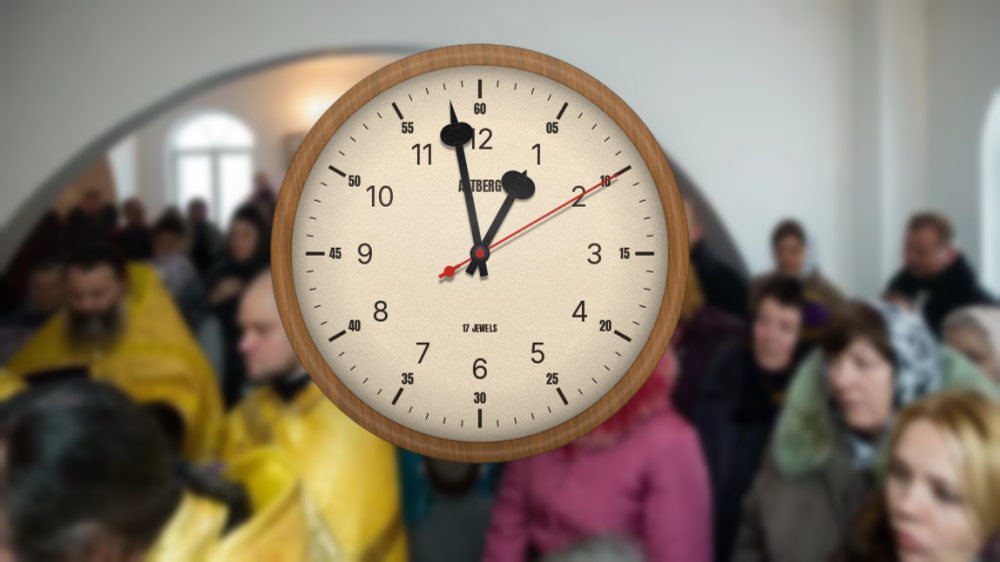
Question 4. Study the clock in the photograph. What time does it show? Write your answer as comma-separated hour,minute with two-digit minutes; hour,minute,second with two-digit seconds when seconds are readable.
12,58,10
